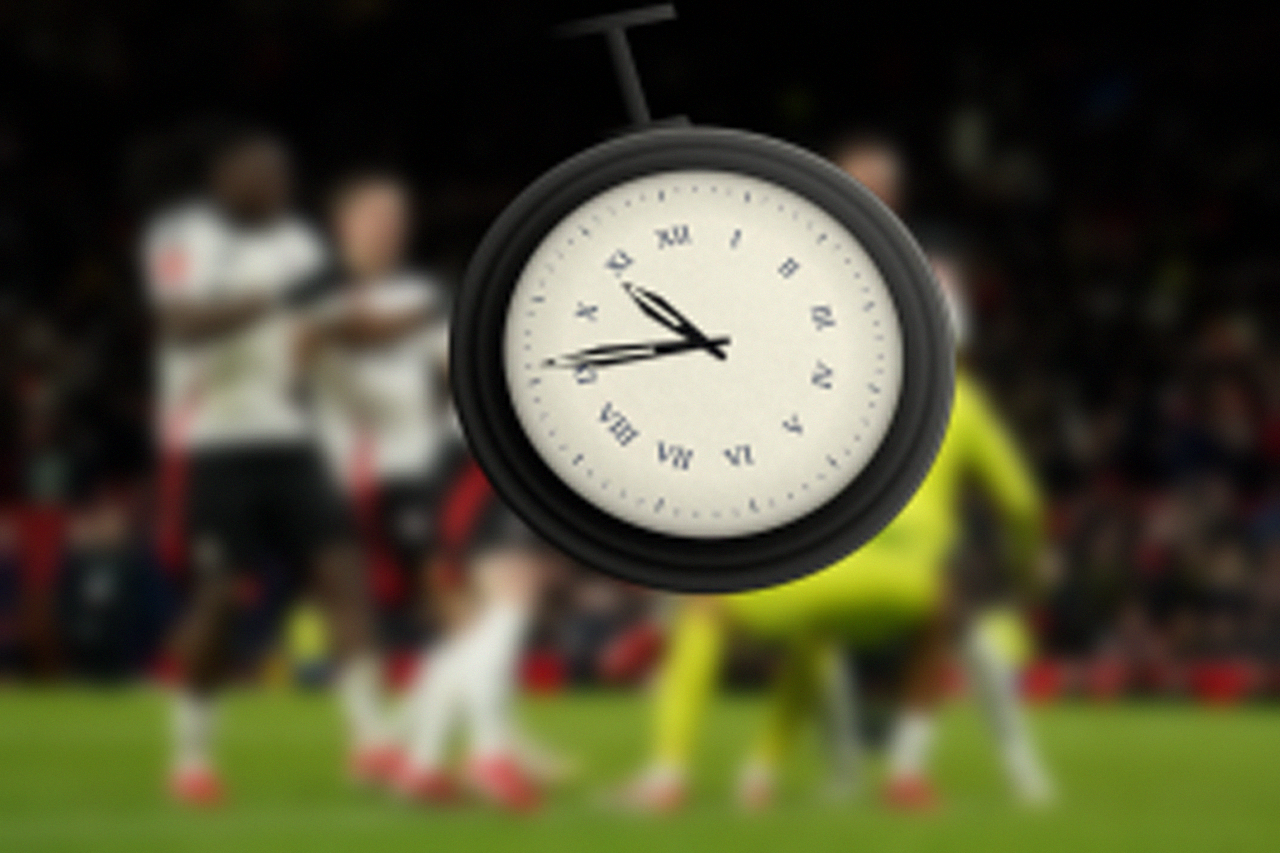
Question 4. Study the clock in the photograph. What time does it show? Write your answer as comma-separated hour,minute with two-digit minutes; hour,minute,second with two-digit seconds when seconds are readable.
10,46
